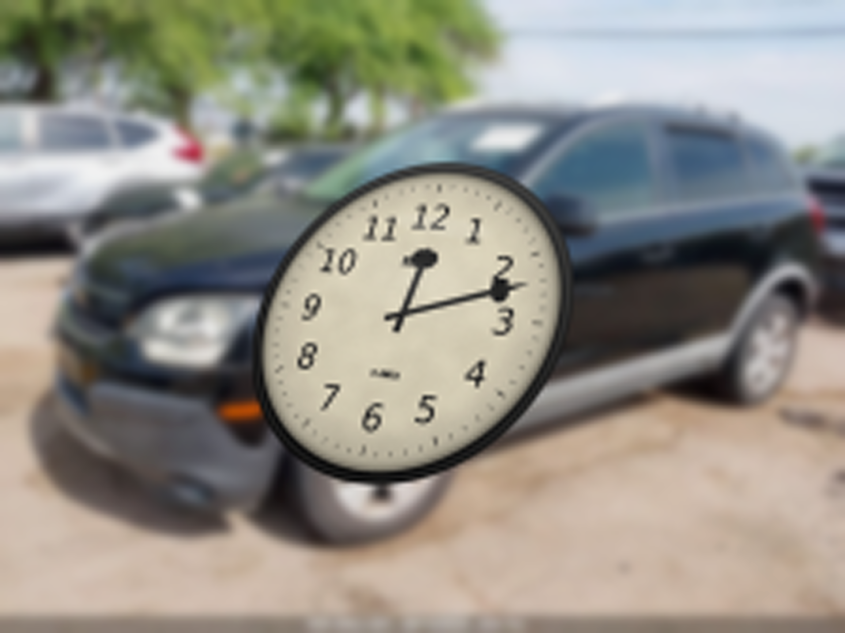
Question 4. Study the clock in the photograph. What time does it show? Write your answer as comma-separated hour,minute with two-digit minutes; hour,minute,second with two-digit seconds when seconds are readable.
12,12
